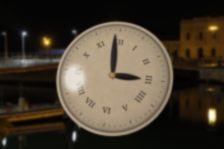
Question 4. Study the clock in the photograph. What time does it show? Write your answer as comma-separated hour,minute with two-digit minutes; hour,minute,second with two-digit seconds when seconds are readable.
2,59
